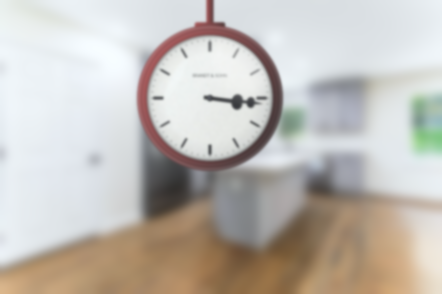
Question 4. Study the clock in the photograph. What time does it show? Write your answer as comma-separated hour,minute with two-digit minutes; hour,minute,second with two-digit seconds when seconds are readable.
3,16
